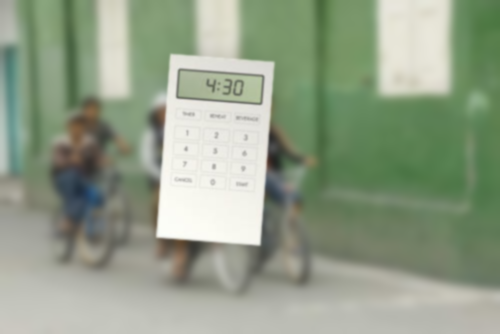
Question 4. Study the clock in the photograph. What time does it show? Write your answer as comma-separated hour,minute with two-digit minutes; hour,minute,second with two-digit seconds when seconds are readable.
4,30
